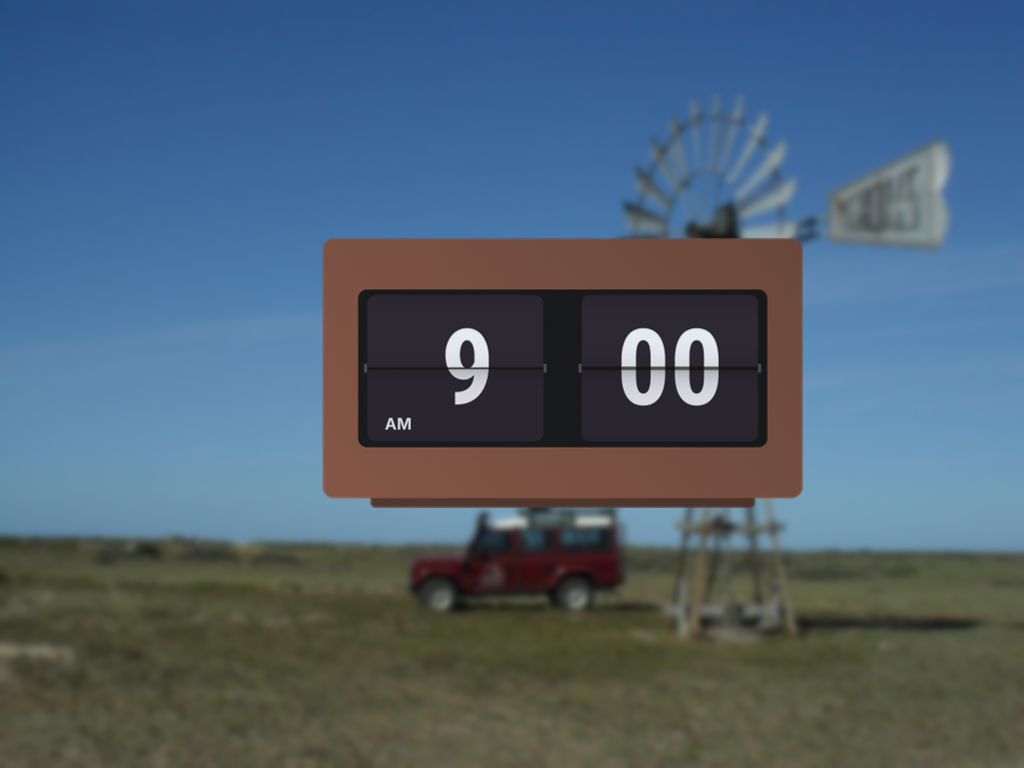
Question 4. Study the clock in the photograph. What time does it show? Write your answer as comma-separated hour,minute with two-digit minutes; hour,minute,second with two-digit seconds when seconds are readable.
9,00
